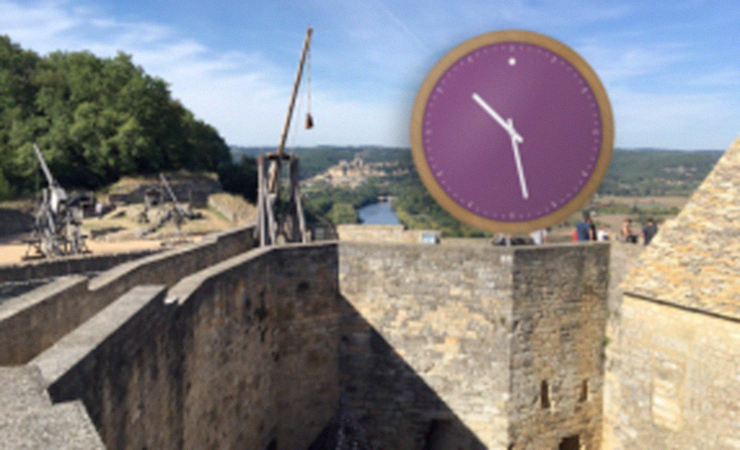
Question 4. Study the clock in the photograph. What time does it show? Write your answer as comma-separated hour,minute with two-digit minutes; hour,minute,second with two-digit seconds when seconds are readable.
10,28
